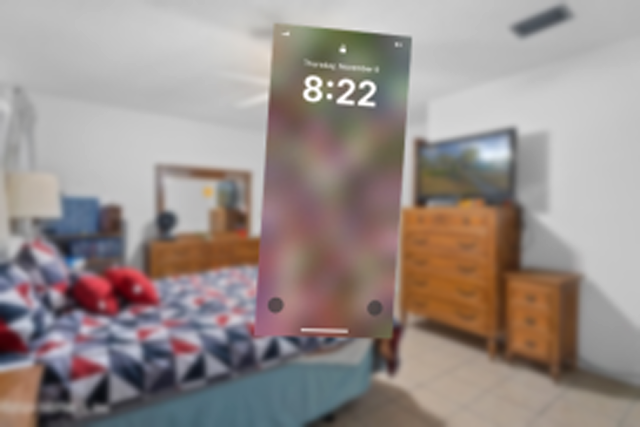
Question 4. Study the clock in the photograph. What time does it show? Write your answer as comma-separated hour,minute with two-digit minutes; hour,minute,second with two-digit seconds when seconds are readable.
8,22
